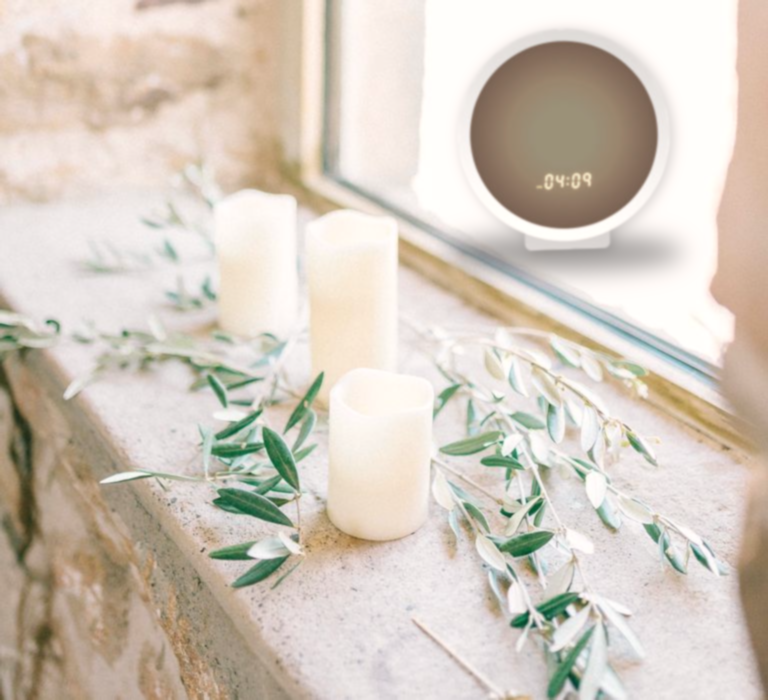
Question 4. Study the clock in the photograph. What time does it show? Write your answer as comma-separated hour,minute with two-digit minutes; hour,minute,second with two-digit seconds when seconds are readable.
4,09
